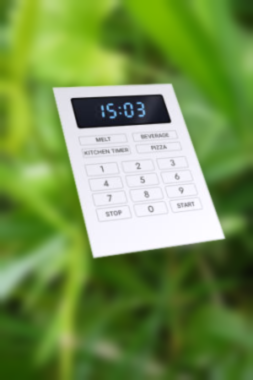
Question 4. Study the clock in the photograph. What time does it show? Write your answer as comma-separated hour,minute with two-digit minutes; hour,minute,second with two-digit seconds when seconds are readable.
15,03
